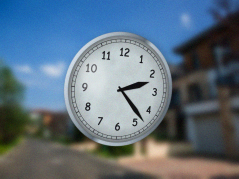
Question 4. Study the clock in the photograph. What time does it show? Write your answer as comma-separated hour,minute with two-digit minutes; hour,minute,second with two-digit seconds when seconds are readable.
2,23
